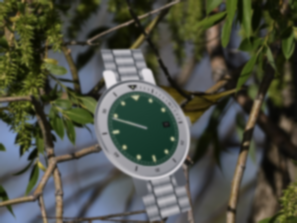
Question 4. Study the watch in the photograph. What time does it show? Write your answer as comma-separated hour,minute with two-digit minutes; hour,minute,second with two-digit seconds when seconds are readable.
9,49
